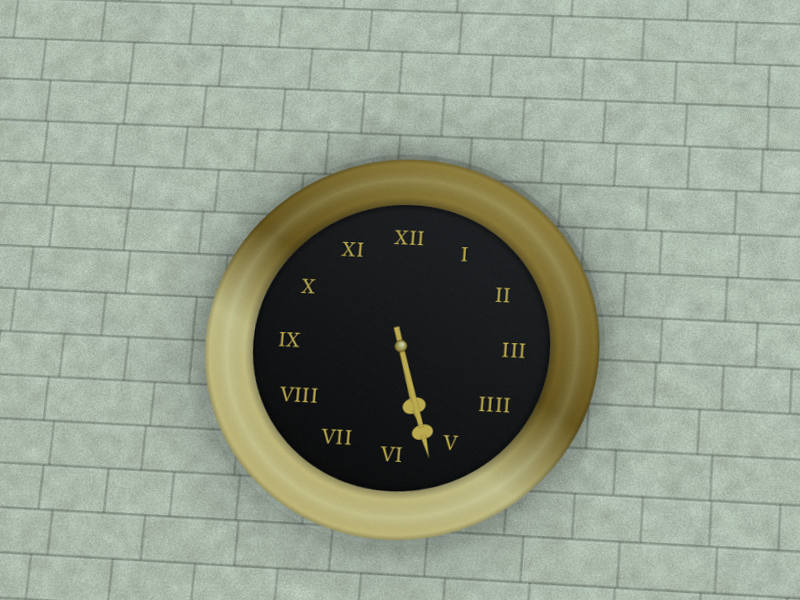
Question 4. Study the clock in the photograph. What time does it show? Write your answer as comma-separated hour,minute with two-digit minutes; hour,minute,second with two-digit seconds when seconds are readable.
5,27
